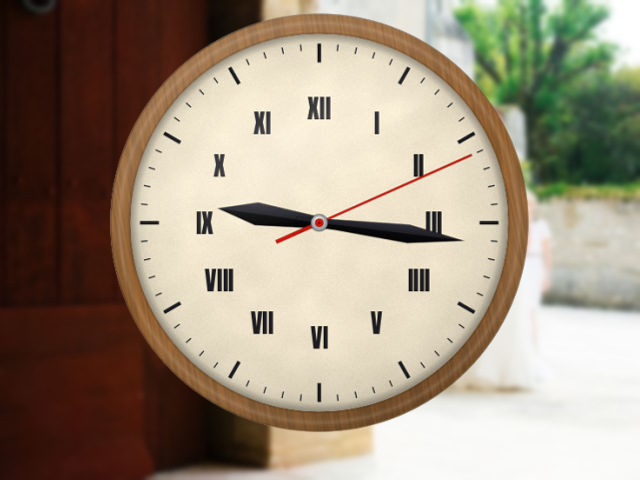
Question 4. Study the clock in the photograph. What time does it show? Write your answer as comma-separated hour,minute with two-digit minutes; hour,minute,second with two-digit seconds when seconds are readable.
9,16,11
